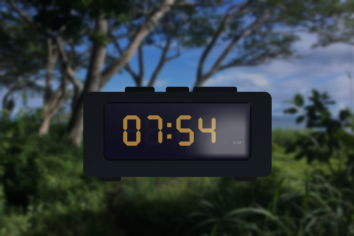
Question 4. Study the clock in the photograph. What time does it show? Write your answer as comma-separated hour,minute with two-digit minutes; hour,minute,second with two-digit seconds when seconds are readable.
7,54
